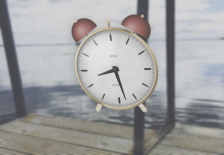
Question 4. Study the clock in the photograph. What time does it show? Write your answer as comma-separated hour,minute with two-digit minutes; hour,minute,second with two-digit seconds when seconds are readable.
8,28
